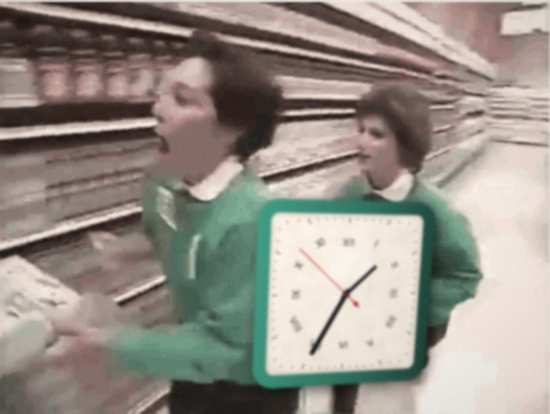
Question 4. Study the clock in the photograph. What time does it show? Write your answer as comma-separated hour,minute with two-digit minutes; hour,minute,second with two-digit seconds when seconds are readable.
1,34,52
